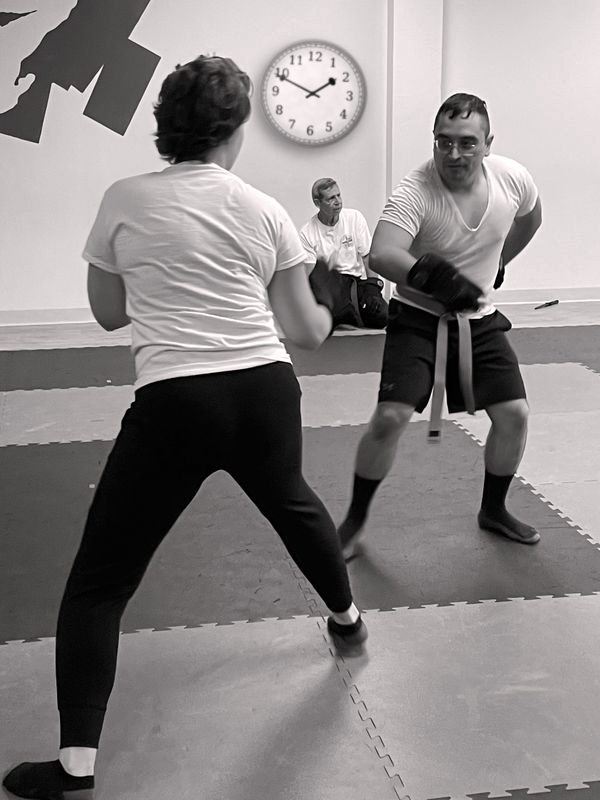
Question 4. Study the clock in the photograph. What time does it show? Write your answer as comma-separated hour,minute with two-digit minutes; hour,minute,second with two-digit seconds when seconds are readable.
1,49
